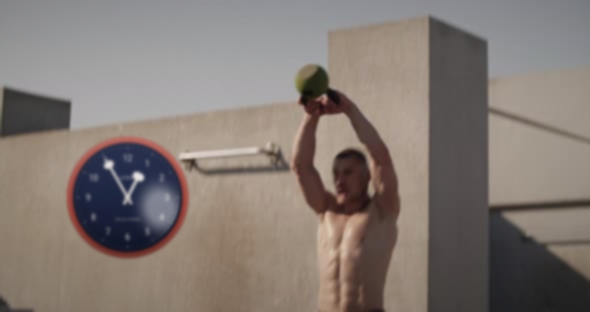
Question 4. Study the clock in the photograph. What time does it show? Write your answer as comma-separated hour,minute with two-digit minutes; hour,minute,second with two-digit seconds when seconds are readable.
12,55
